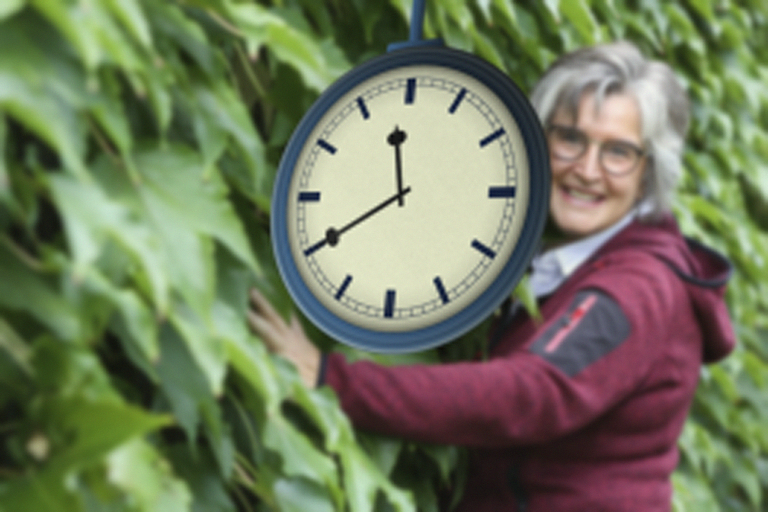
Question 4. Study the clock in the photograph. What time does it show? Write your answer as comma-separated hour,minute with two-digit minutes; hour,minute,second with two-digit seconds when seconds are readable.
11,40
